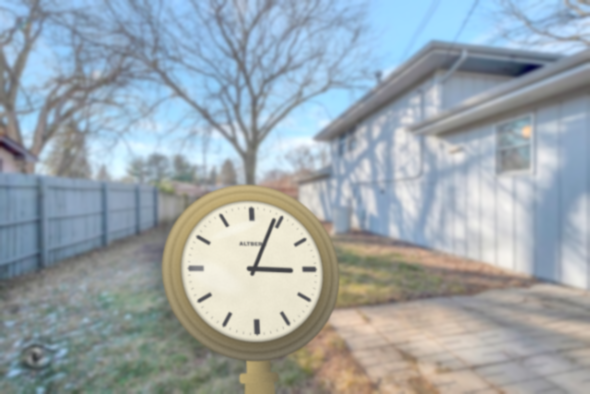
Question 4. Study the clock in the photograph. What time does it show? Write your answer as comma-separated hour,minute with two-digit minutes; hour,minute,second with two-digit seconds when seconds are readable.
3,04
